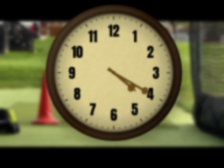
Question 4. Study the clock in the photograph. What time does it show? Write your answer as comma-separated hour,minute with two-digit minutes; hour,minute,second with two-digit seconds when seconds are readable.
4,20
